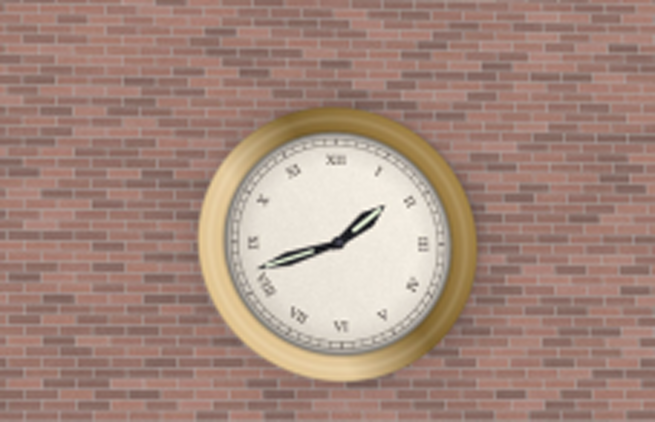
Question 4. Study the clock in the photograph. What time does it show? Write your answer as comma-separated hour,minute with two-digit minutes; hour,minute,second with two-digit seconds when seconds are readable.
1,42
